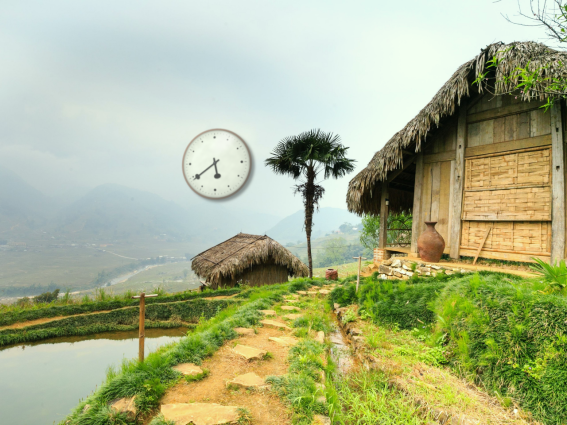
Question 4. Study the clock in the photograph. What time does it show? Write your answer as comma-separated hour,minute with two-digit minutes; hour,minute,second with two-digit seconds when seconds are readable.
5,39
